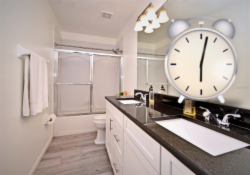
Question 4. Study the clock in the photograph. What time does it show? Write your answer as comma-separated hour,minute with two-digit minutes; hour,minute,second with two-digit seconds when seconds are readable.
6,02
